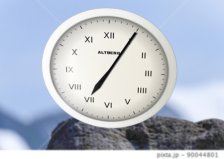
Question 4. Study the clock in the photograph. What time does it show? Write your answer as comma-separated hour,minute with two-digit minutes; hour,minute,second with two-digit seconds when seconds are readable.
7,05
